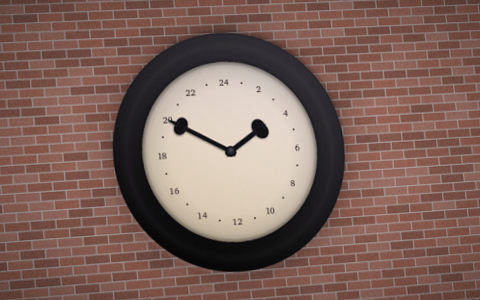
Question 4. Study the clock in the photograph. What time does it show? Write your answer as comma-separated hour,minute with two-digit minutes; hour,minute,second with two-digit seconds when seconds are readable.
3,50
